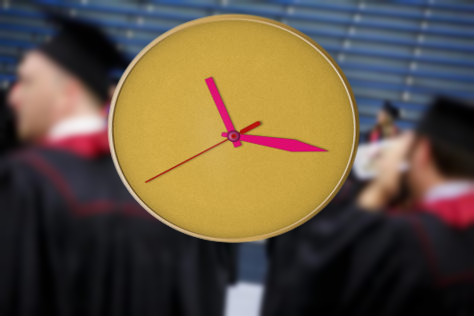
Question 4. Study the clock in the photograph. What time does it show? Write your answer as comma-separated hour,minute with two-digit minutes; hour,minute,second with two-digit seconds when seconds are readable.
11,16,40
